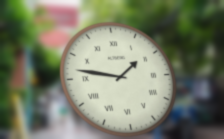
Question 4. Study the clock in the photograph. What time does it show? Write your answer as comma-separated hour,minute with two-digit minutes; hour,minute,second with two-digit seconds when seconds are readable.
1,47
